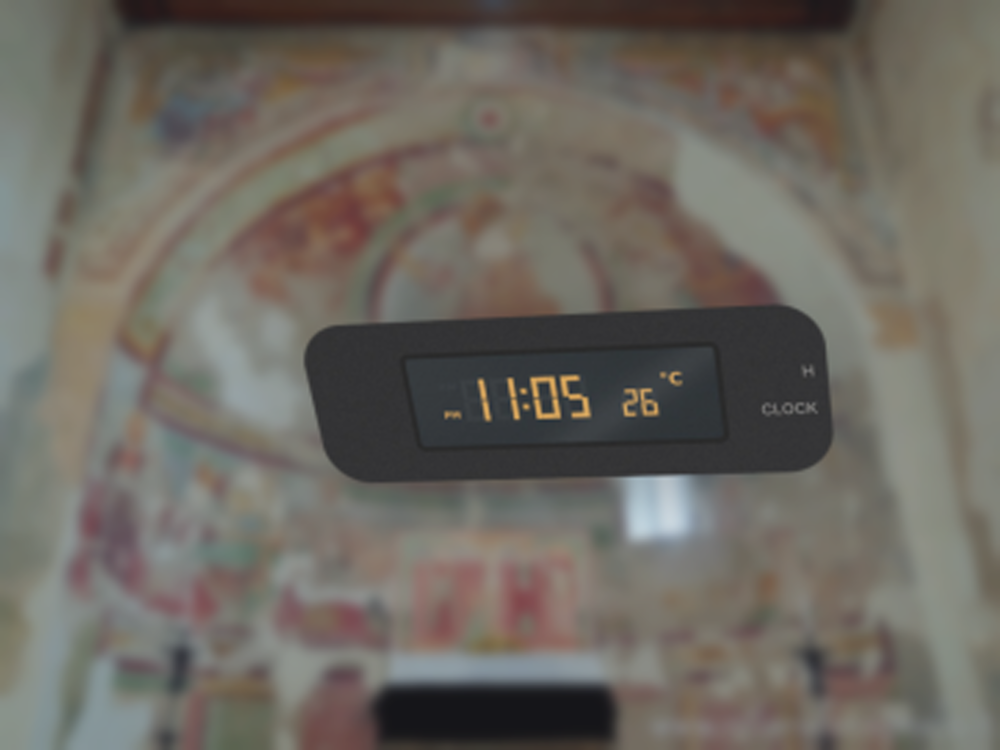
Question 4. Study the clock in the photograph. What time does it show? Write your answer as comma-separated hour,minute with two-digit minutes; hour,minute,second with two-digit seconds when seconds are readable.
11,05
